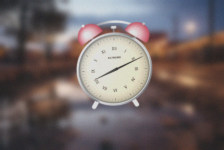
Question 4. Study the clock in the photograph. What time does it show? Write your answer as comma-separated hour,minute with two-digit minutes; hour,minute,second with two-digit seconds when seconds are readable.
8,11
